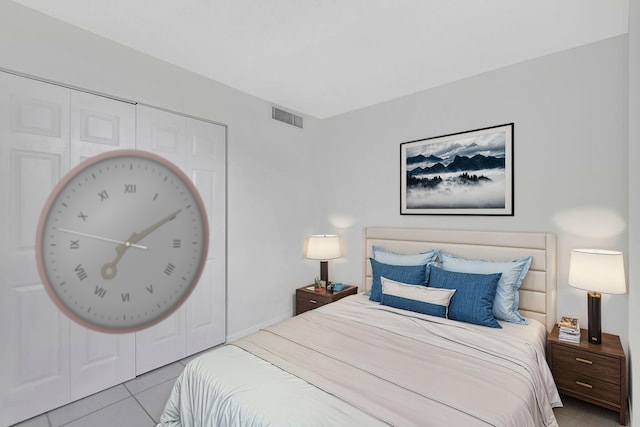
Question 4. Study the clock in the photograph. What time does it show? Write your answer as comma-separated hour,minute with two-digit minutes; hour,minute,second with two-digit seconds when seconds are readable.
7,09,47
